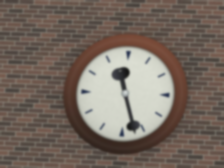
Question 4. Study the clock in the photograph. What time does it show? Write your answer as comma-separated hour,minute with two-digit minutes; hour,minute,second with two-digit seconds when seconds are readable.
11,27
